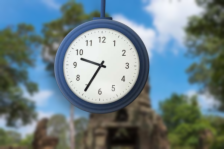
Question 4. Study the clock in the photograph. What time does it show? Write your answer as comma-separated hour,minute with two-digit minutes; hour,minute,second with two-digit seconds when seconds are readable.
9,35
